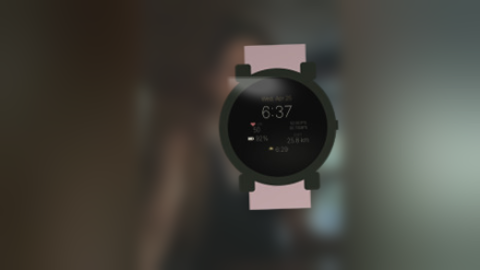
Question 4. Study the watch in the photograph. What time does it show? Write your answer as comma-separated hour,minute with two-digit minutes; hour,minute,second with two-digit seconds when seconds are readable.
6,37
